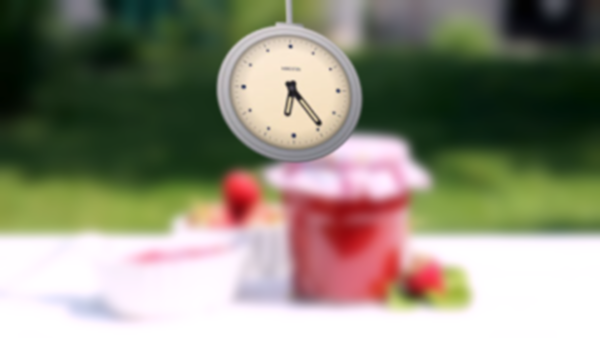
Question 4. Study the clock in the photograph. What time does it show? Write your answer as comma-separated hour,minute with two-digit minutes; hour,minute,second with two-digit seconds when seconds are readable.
6,24
